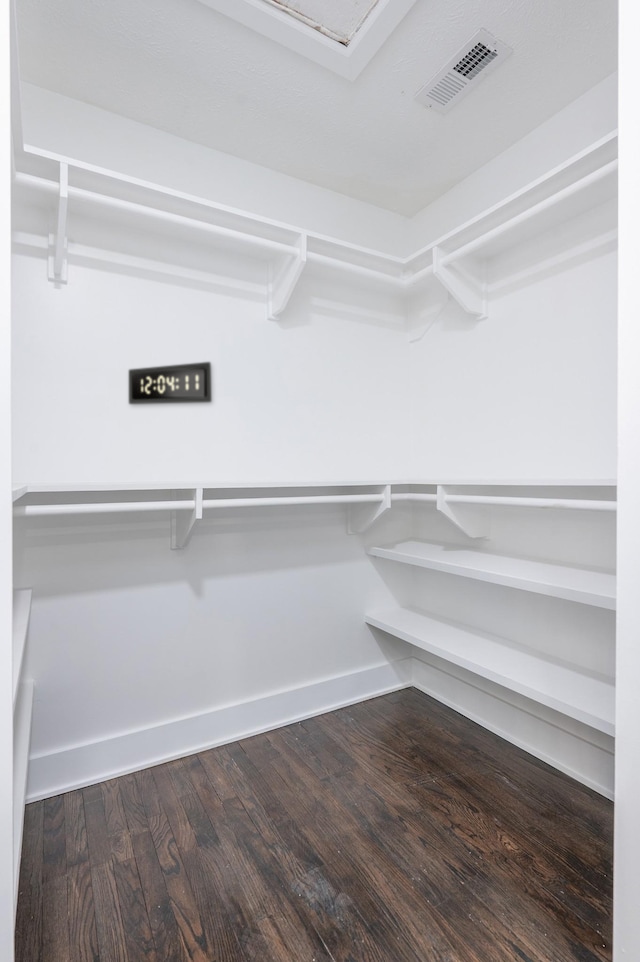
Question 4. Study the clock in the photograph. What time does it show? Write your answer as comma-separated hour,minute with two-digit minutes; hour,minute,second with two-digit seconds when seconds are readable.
12,04,11
